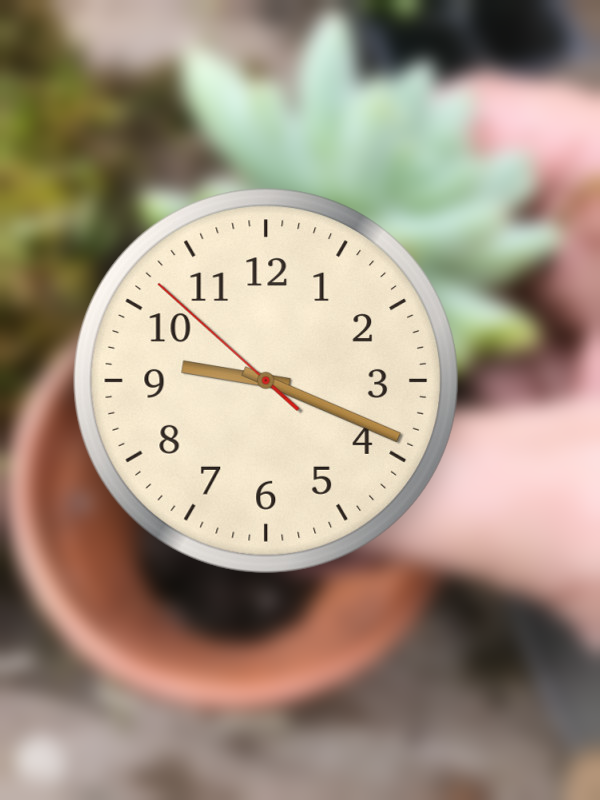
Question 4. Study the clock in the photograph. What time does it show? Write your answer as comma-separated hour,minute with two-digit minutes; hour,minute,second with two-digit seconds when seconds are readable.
9,18,52
